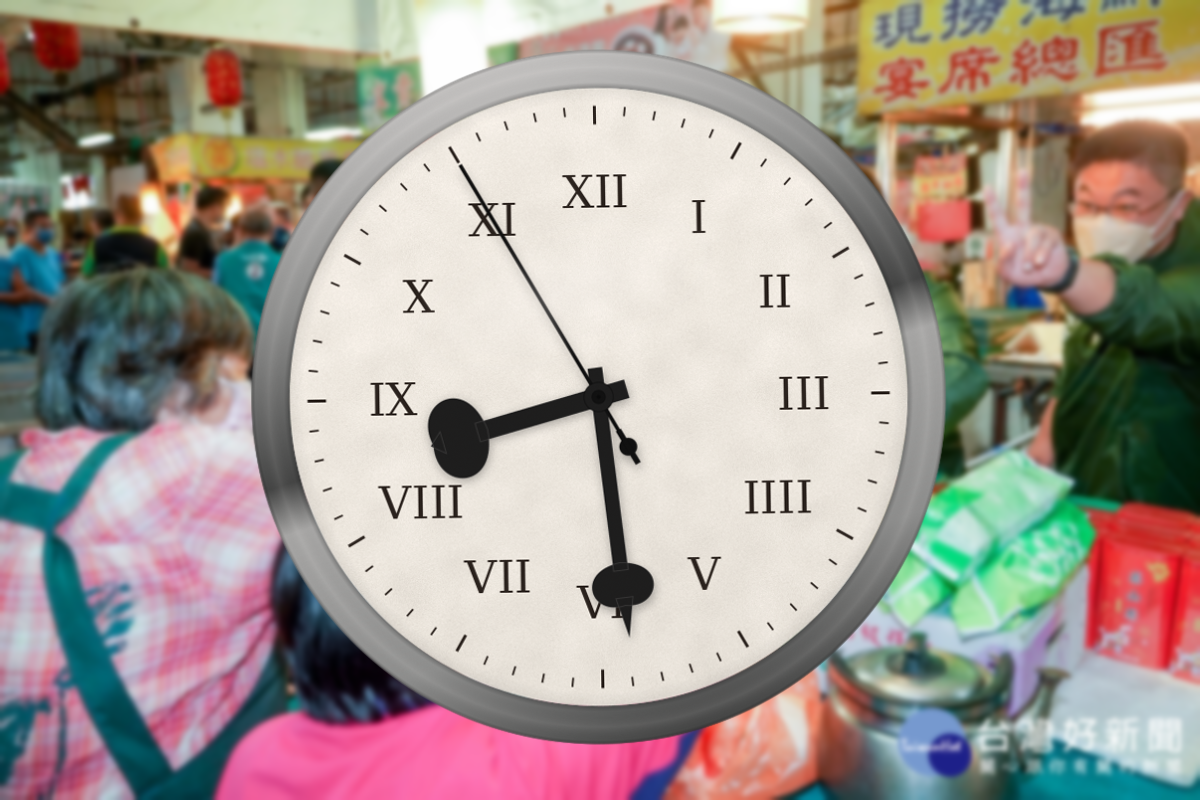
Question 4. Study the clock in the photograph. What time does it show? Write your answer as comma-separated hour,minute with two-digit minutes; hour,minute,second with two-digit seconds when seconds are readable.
8,28,55
